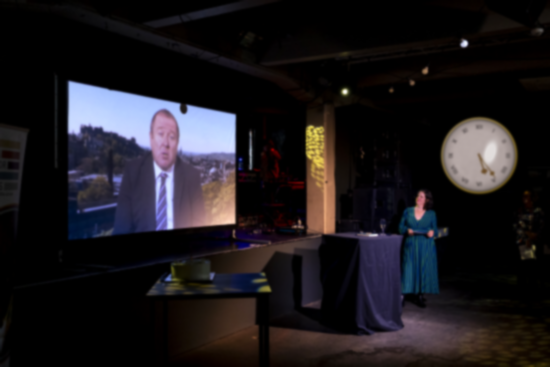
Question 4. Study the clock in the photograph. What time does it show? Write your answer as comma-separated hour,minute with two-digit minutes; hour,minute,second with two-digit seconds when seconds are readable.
5,24
